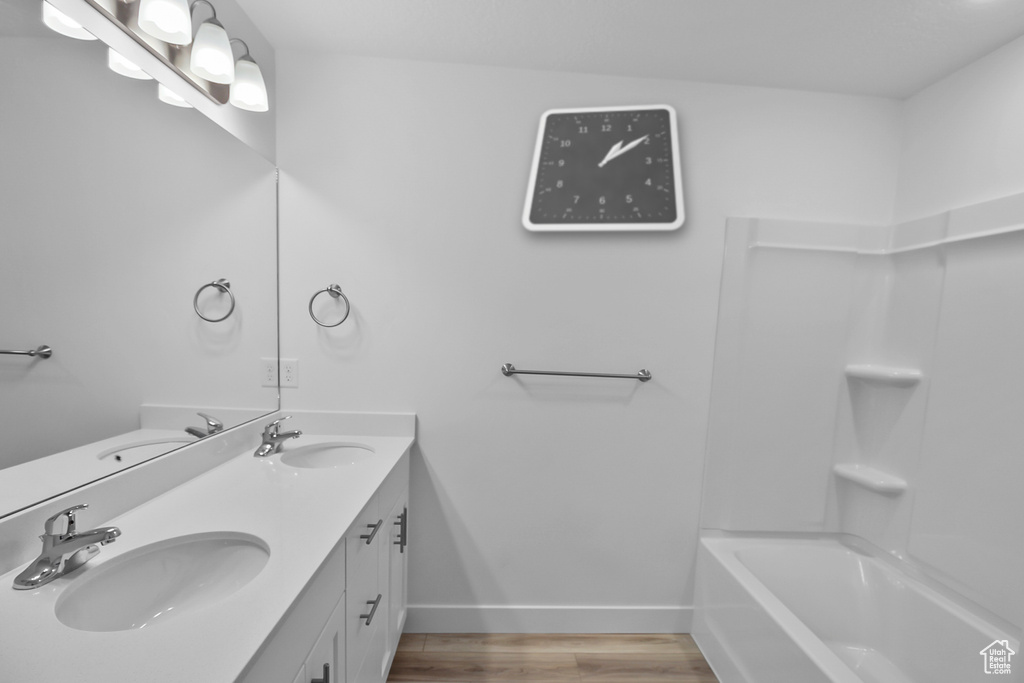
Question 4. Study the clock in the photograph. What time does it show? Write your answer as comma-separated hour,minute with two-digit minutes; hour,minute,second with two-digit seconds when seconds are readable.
1,09
